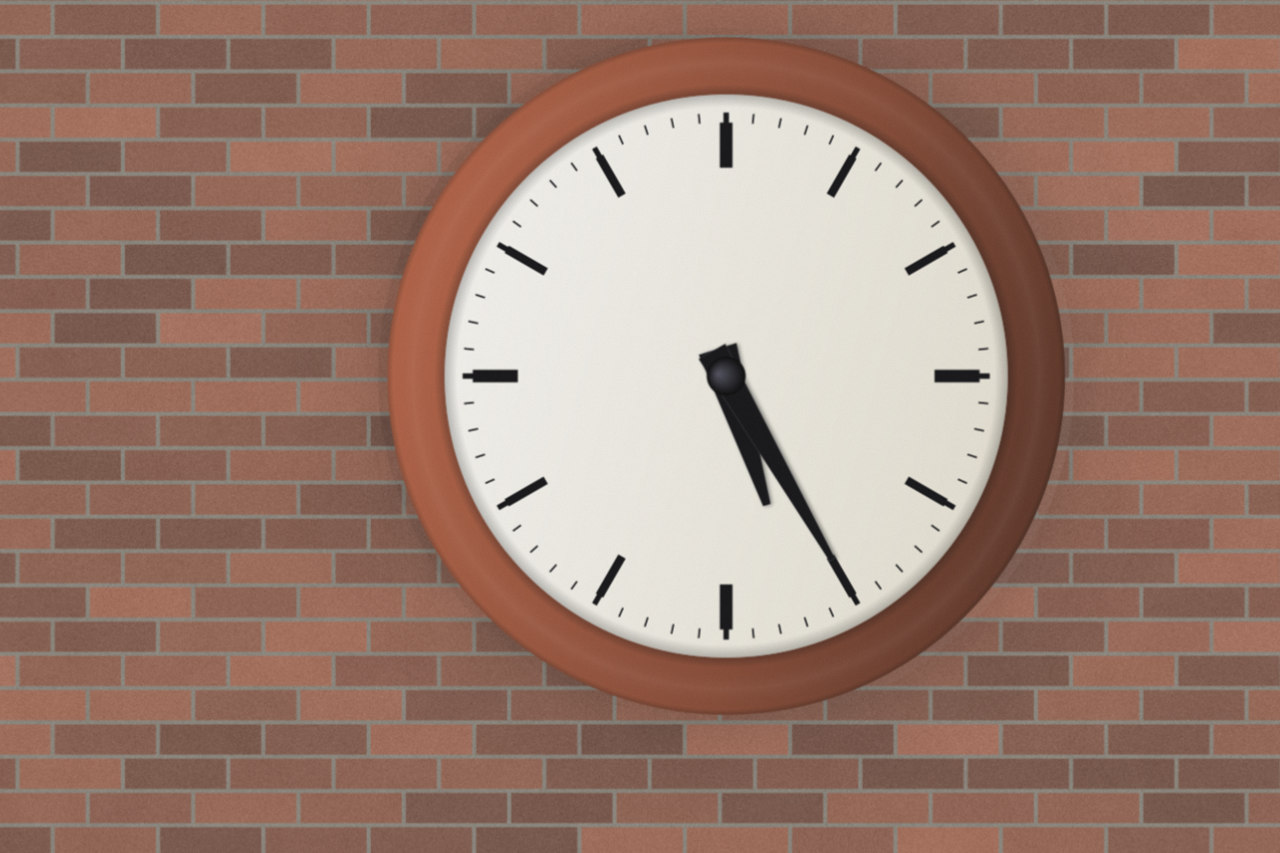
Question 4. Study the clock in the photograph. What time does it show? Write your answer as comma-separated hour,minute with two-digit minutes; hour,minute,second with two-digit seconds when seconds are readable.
5,25
